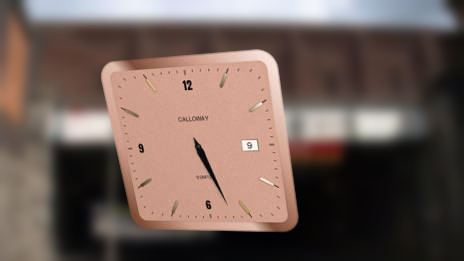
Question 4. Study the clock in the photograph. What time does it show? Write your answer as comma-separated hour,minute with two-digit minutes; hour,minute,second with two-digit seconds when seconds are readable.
5,27
